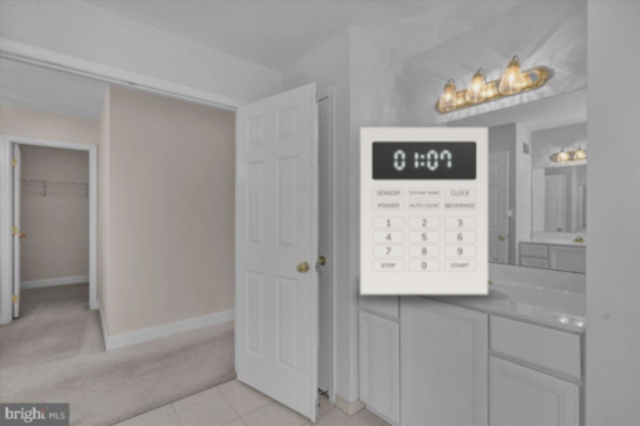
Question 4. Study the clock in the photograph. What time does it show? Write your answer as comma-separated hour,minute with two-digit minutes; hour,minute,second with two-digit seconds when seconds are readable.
1,07
